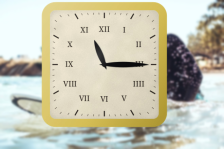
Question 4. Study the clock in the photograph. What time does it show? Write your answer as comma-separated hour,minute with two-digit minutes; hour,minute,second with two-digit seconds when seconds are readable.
11,15
